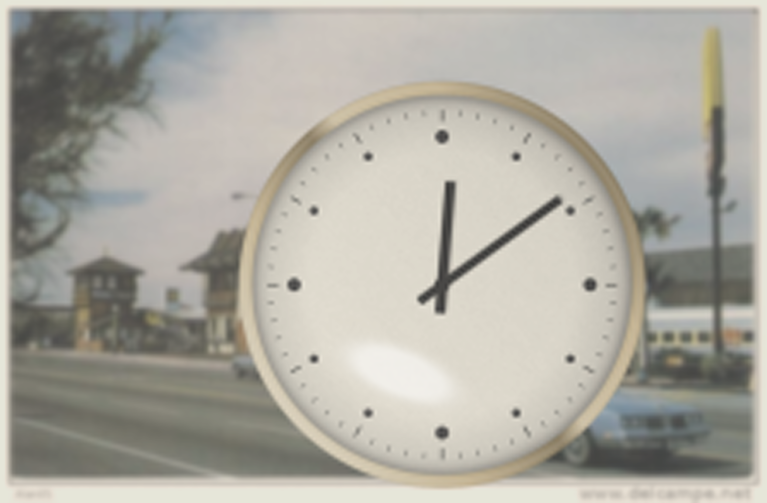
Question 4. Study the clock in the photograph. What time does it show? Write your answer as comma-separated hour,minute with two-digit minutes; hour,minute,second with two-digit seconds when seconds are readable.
12,09
